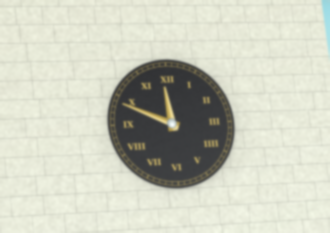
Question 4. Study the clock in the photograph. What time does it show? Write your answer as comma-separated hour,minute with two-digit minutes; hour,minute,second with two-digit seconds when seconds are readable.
11,49
